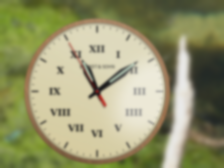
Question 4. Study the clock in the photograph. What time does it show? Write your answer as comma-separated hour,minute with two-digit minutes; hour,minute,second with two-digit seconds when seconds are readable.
11,08,55
